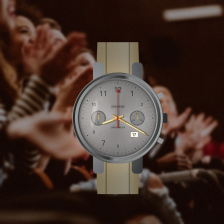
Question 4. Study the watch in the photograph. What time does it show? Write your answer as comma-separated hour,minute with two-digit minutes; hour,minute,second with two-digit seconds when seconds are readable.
8,20
